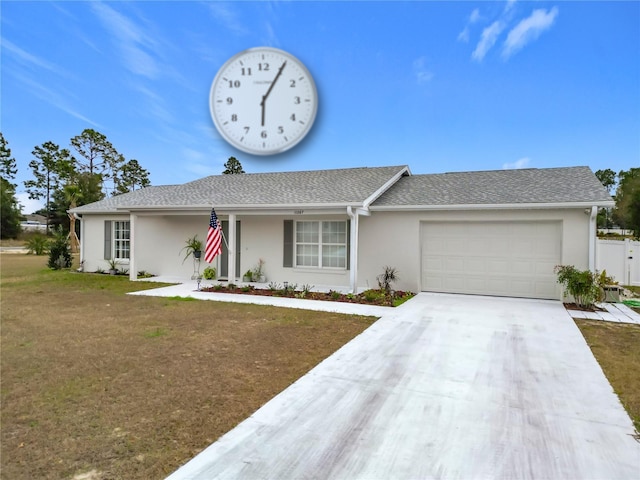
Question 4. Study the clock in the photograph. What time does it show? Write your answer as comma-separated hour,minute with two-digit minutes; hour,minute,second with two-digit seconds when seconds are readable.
6,05
